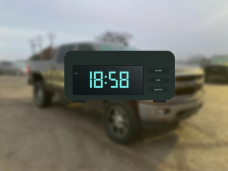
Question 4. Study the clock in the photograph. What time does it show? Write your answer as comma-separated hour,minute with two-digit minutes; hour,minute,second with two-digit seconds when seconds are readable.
18,58
